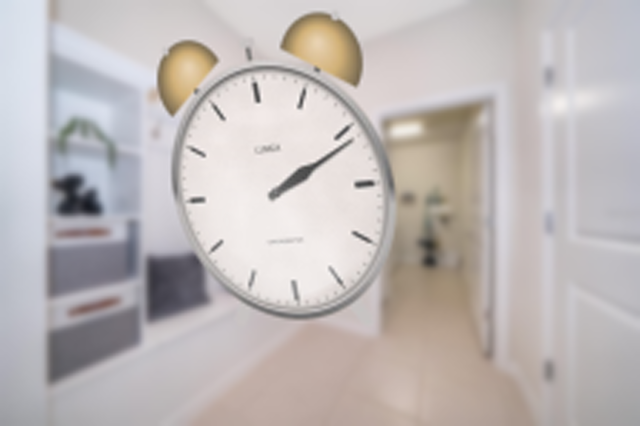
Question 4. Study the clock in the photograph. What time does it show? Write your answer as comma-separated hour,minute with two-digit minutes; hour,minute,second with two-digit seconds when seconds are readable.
2,11
